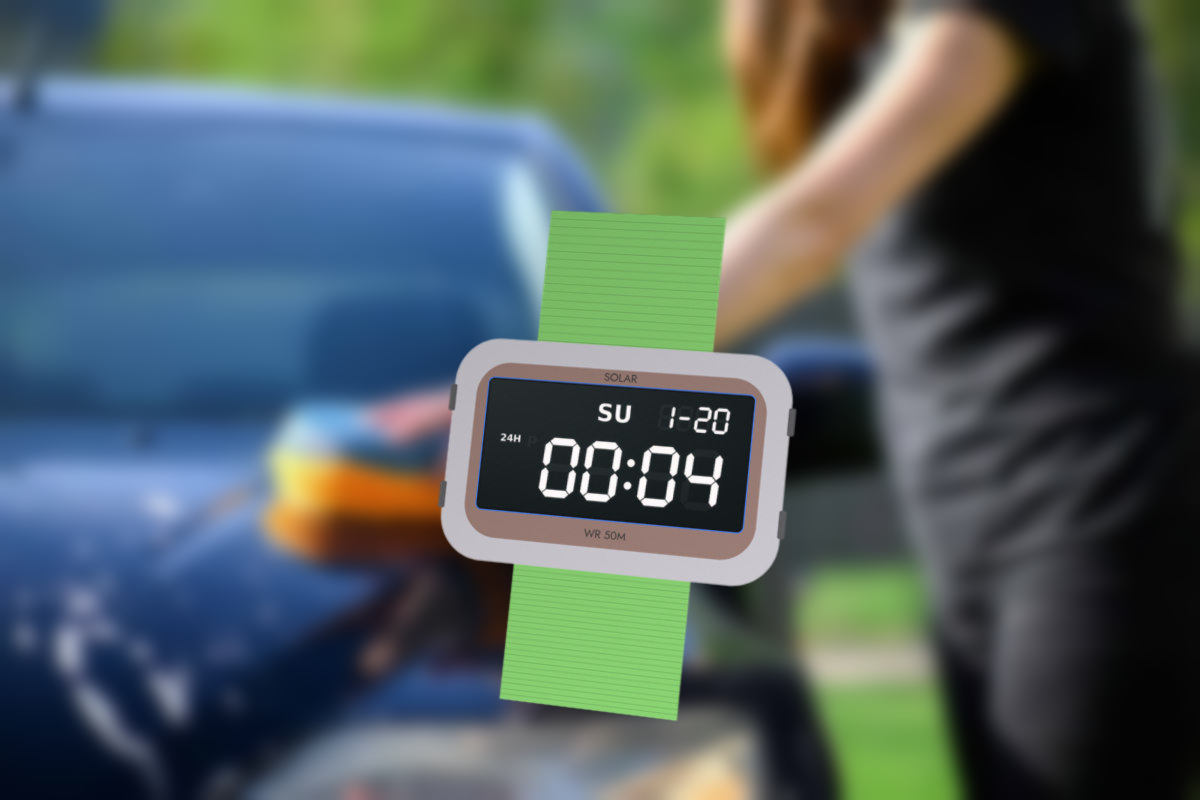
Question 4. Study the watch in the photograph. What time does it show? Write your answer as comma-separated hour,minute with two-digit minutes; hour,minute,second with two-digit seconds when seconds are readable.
0,04
